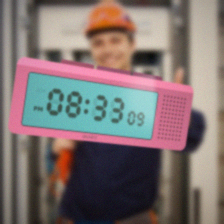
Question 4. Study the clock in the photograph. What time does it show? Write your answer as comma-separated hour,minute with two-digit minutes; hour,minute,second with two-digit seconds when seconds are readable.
8,33,09
